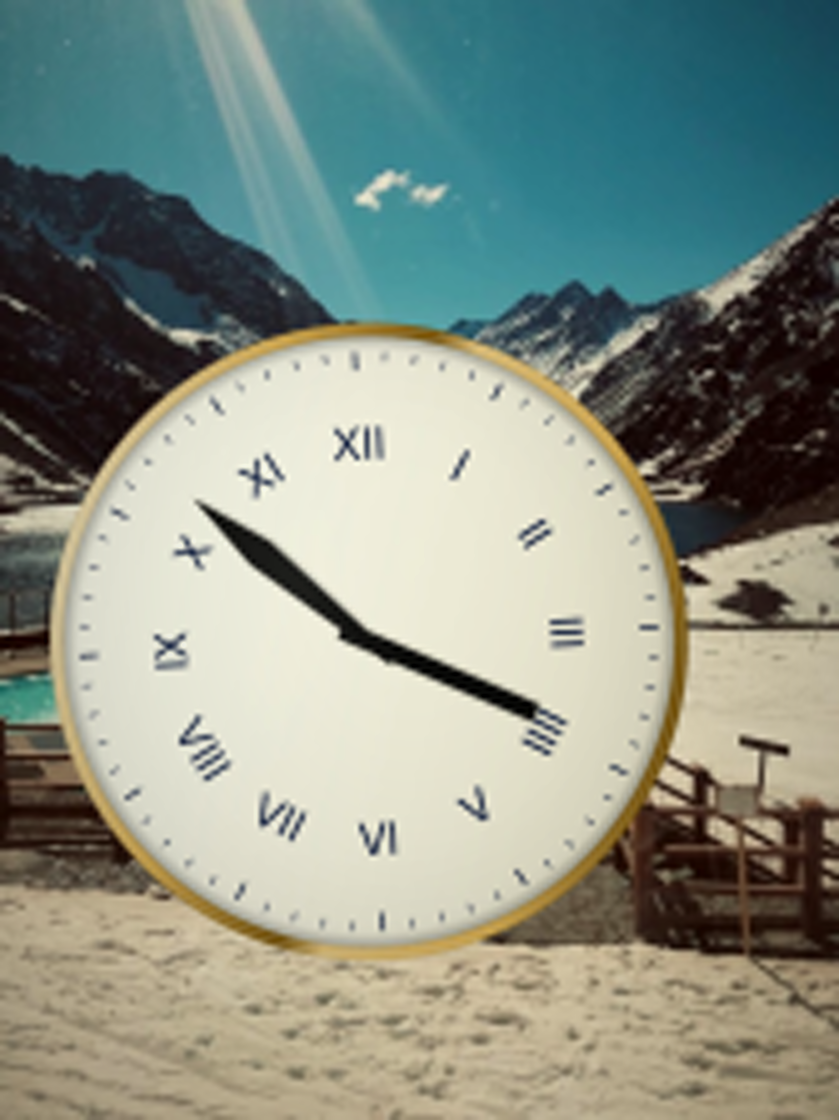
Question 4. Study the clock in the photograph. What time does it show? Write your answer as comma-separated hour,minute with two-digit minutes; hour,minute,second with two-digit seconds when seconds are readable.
3,52
